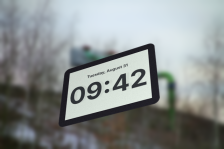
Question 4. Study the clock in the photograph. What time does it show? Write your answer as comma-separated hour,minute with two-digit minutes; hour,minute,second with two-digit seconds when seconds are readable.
9,42
